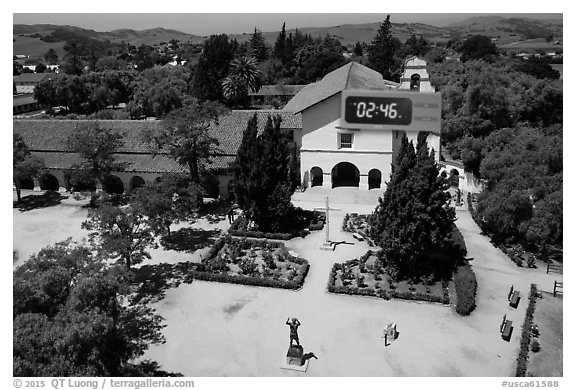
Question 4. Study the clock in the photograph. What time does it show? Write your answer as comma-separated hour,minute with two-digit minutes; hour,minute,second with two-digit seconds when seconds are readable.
2,46
